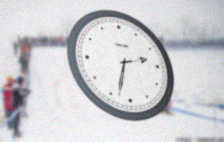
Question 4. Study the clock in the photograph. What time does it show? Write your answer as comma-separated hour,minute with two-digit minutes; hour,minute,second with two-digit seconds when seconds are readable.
2,33
